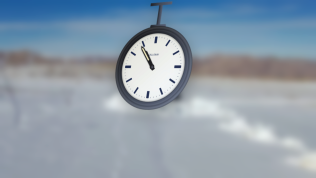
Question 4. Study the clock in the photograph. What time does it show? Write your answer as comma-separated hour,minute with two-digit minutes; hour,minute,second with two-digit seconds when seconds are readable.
10,54
